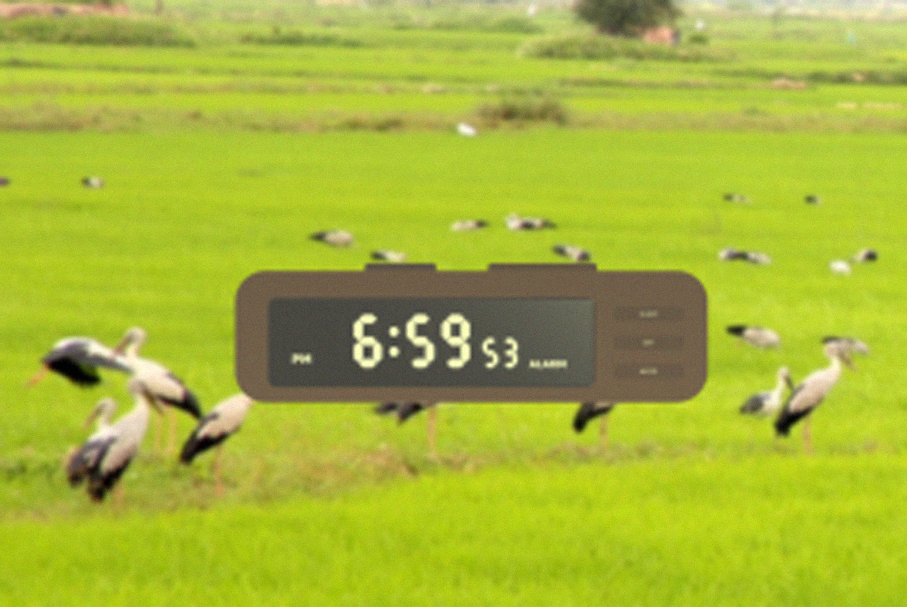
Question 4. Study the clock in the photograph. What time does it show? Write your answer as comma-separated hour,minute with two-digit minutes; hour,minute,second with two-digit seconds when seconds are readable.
6,59,53
